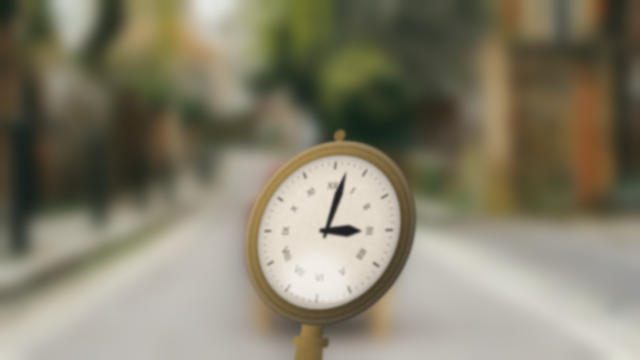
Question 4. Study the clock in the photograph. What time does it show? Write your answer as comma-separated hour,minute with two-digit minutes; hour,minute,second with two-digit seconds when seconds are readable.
3,02
